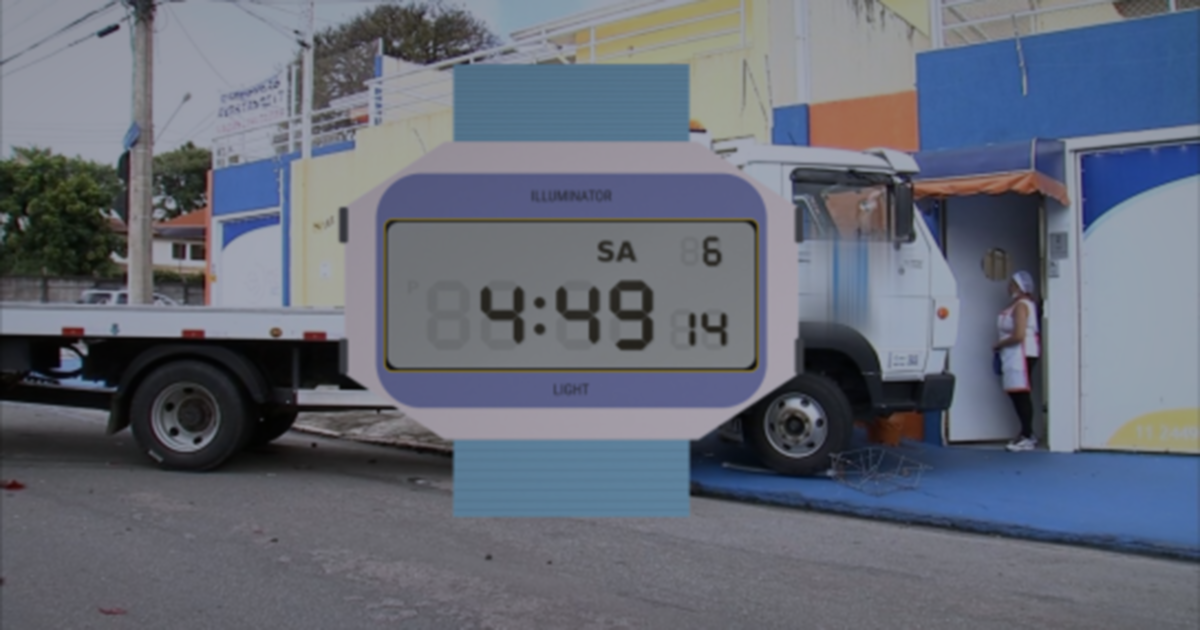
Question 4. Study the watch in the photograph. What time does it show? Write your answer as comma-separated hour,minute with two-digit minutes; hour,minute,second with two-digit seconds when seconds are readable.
4,49,14
